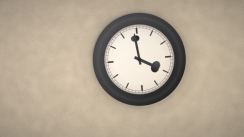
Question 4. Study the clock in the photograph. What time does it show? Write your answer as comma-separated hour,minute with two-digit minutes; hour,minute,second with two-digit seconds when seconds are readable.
3,59
